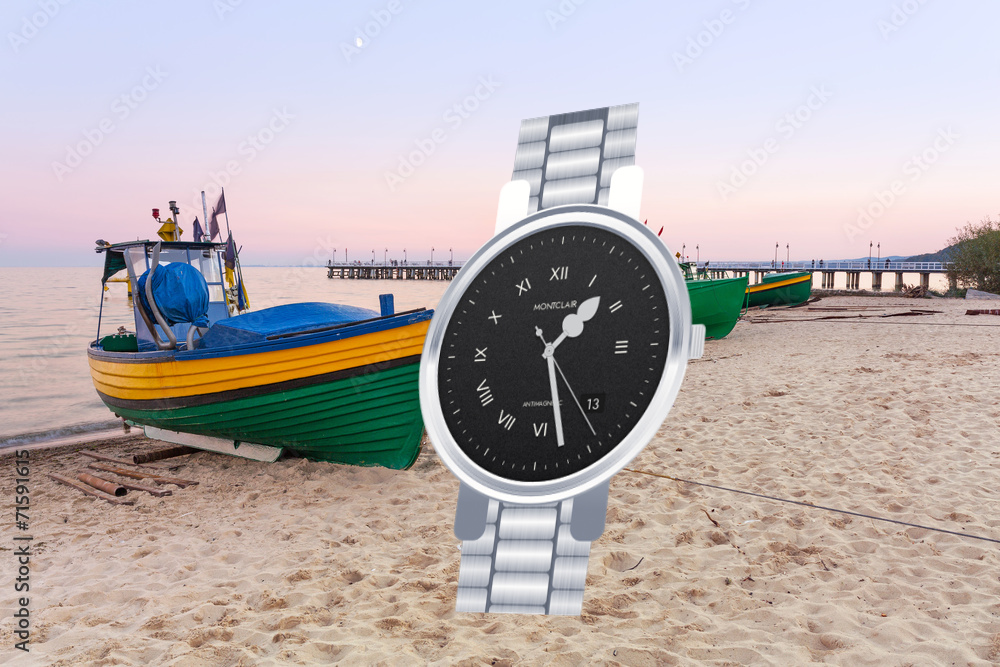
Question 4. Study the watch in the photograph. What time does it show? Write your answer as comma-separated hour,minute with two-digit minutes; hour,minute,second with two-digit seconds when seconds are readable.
1,27,24
